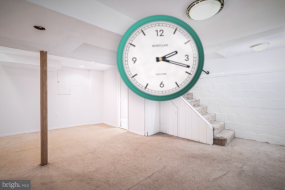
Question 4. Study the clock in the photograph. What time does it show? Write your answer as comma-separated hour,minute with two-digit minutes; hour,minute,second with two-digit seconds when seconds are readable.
2,18
